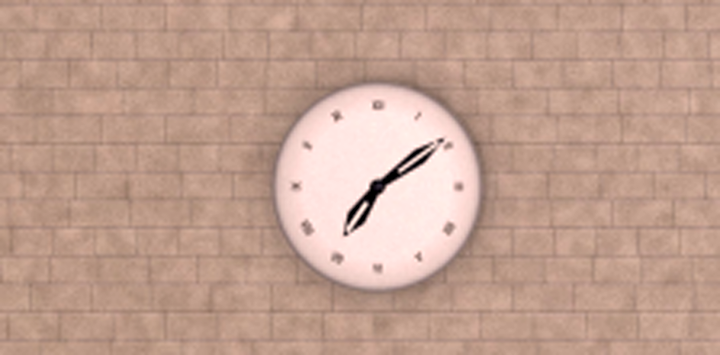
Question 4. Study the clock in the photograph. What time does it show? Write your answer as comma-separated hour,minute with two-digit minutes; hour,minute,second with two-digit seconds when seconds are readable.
7,09
